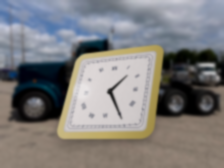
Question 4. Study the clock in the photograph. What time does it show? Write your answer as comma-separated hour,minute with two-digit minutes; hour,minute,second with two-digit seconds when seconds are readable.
1,25
